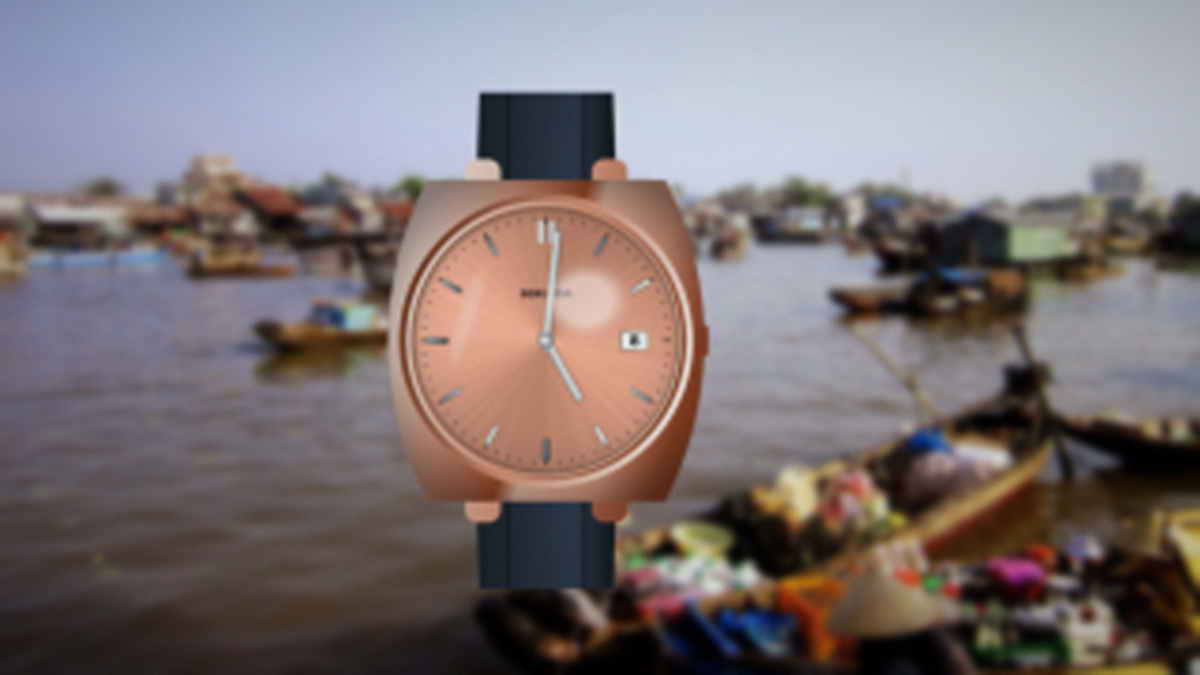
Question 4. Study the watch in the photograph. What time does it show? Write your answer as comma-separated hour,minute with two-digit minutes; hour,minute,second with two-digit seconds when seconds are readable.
5,01
